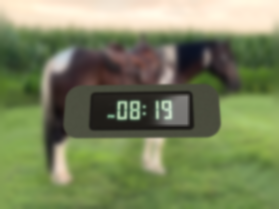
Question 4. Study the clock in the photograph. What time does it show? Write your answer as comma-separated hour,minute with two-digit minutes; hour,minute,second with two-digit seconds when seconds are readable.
8,19
